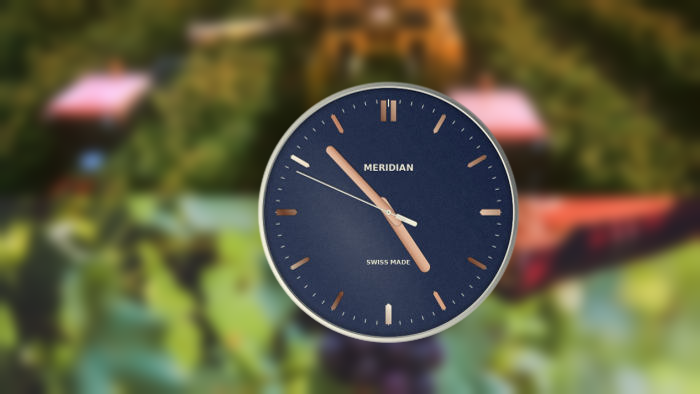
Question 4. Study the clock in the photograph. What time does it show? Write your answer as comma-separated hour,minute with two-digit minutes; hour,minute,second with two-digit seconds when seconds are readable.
4,52,49
